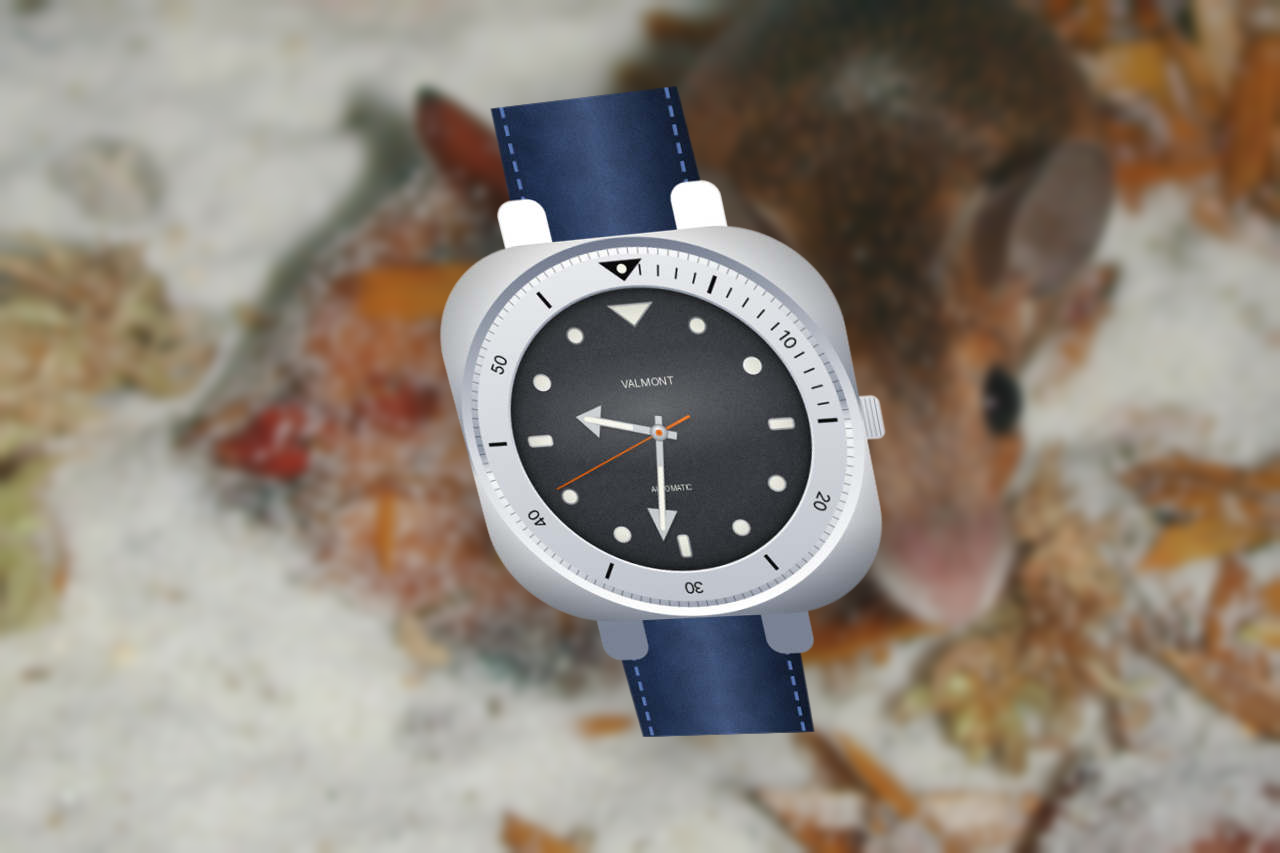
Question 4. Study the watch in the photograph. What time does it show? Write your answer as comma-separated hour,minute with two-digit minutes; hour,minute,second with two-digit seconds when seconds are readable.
9,31,41
